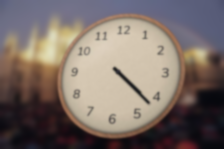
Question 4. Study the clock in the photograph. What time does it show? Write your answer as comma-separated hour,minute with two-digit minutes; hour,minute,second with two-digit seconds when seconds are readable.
4,22
